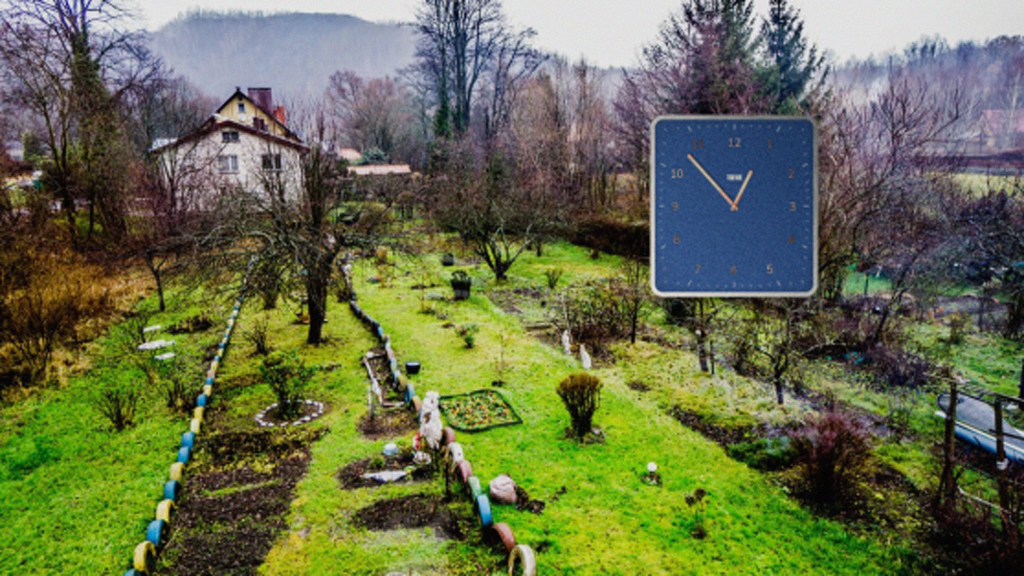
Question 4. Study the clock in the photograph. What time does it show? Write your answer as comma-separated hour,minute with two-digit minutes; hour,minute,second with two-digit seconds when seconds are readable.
12,53
